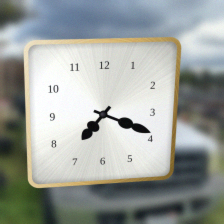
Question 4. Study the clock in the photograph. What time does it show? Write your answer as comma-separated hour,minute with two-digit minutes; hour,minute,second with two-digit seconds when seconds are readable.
7,19
